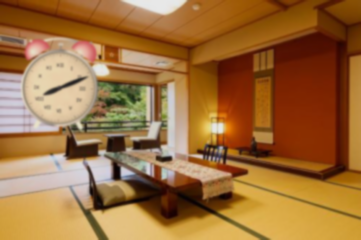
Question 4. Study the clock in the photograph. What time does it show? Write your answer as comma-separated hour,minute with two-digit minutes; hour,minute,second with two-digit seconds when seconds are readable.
8,11
